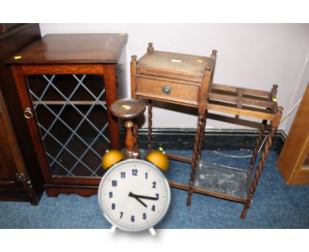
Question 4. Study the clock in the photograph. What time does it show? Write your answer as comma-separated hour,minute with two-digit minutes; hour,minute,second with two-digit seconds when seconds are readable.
4,16
